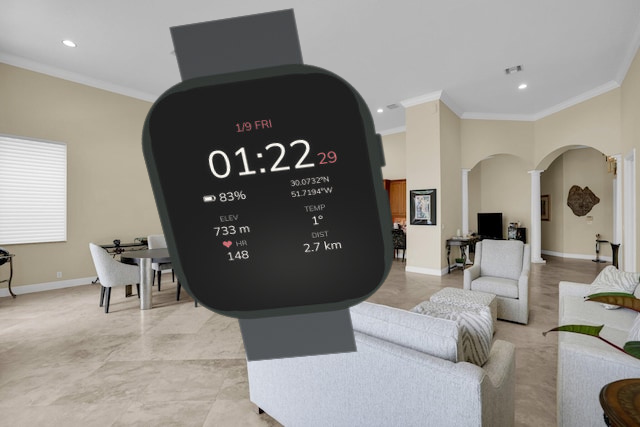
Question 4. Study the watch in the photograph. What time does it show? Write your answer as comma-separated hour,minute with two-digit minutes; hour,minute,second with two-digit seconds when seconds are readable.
1,22,29
